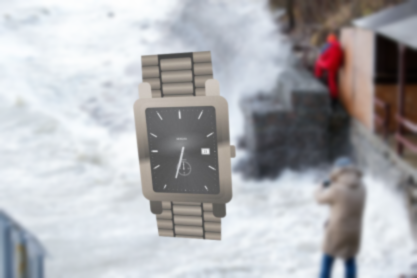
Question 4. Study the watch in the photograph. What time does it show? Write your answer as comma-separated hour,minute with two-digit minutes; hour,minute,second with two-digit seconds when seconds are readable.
6,33
